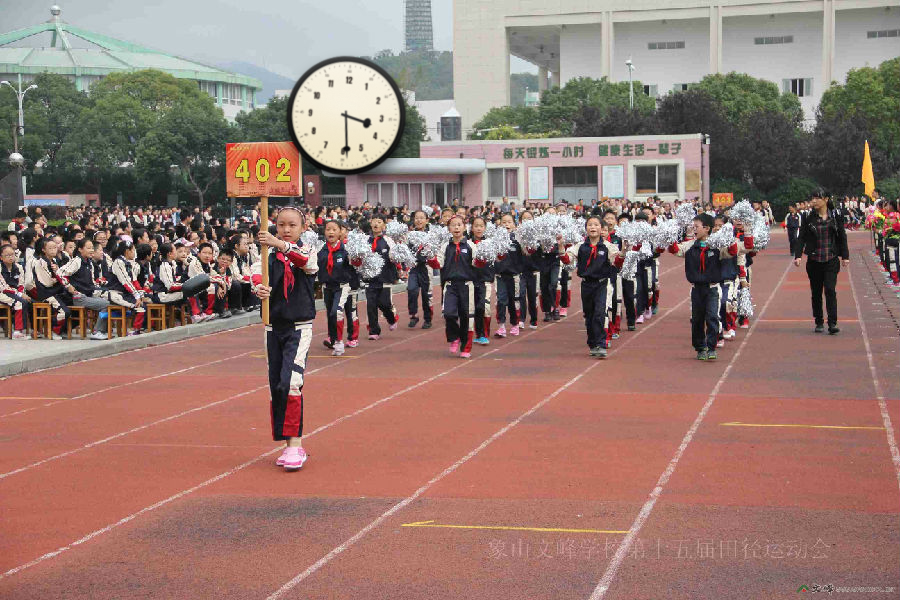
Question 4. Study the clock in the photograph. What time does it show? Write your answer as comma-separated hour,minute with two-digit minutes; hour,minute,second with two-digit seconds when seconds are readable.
3,29
